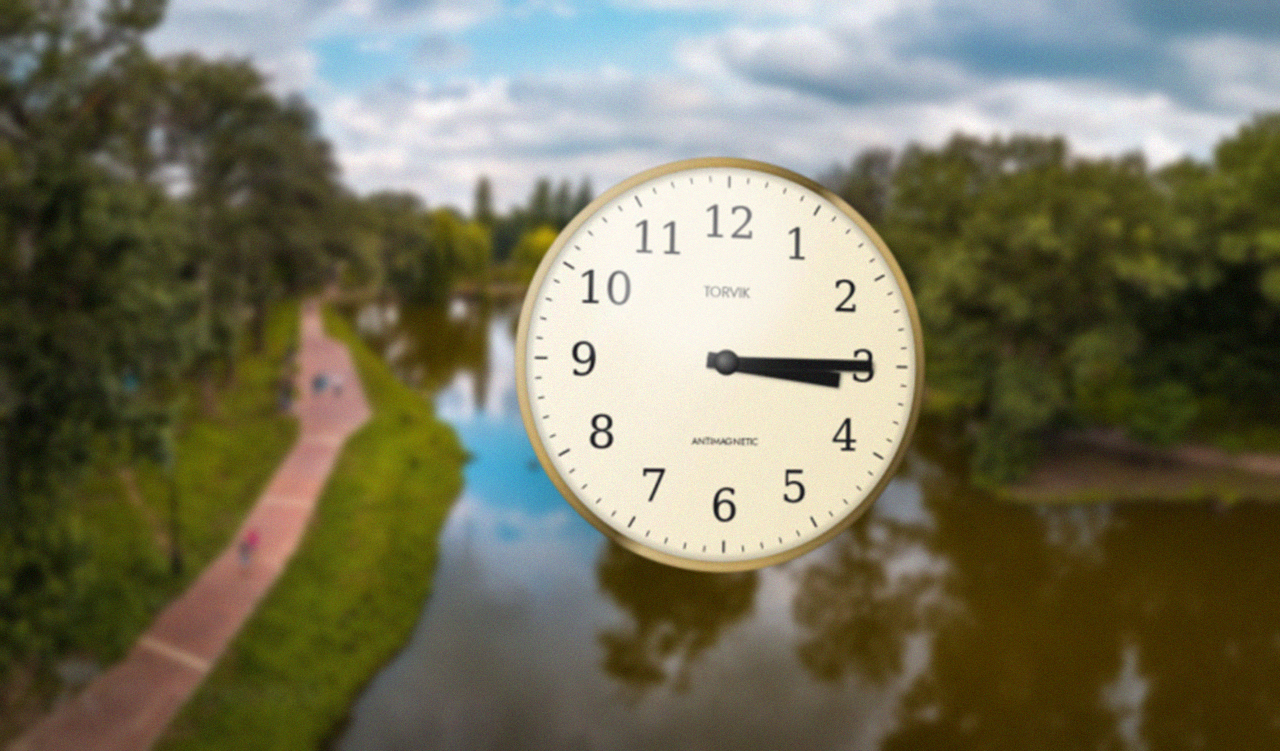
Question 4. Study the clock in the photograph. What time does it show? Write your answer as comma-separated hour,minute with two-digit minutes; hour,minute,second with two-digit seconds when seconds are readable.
3,15
